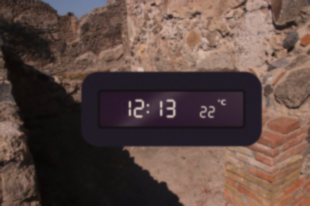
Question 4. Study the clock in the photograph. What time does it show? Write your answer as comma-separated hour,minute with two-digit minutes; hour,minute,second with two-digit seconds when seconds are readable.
12,13
